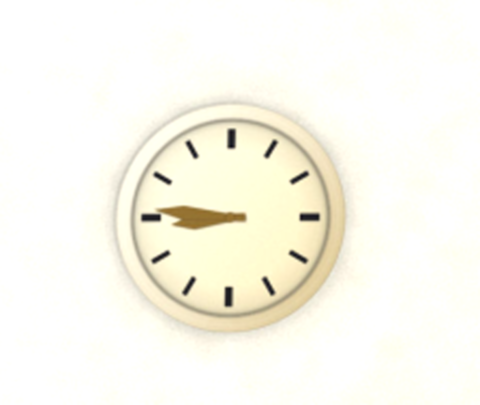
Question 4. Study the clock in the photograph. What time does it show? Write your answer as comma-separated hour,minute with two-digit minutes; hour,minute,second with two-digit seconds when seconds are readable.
8,46
